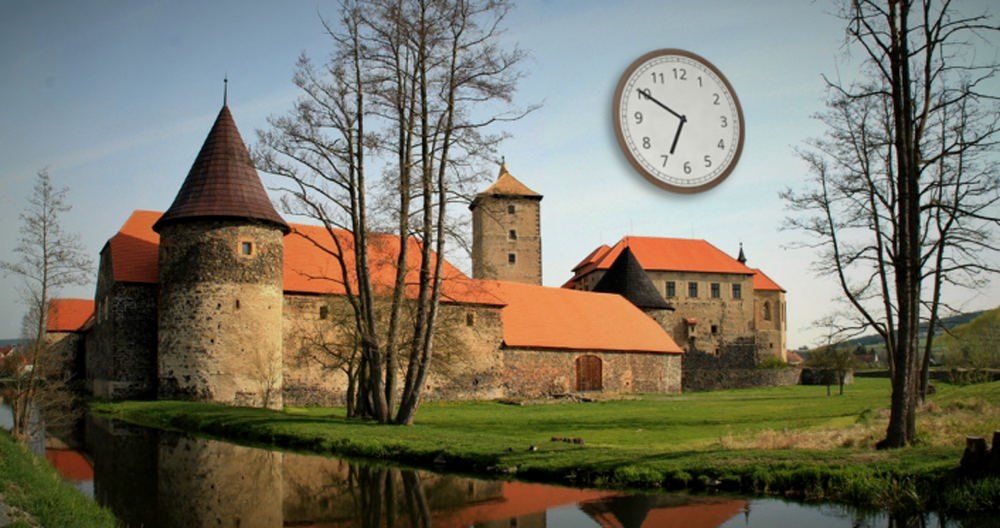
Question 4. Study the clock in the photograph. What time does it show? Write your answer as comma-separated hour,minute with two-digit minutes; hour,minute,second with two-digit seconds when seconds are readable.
6,50
